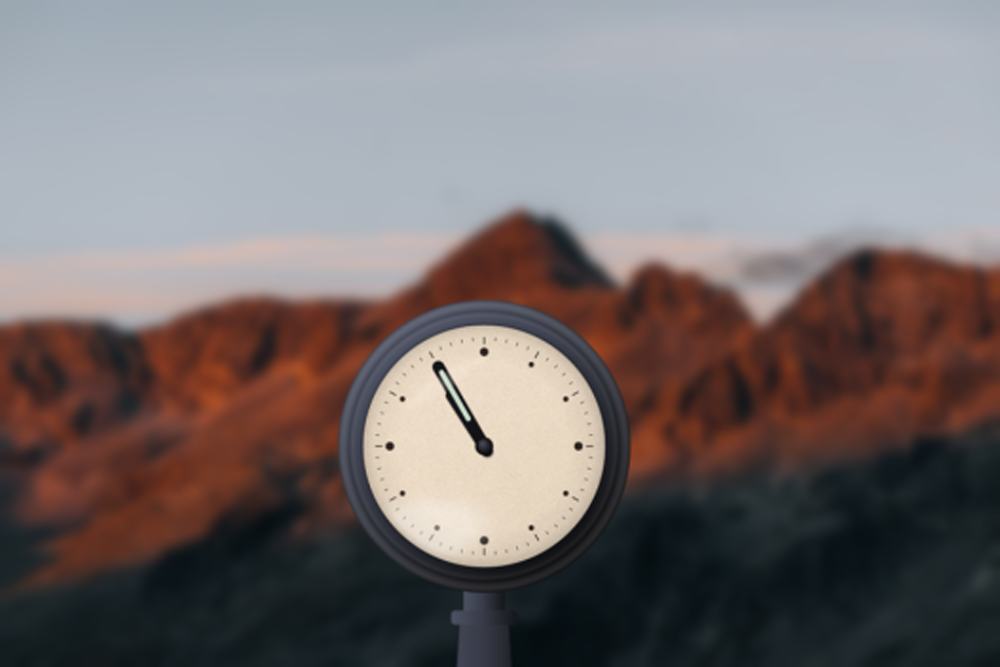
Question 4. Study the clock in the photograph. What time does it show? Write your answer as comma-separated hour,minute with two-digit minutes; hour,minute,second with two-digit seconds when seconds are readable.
10,55
